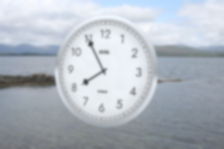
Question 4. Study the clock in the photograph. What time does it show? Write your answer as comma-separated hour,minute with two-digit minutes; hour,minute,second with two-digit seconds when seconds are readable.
7,55
